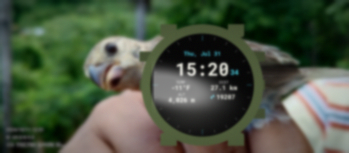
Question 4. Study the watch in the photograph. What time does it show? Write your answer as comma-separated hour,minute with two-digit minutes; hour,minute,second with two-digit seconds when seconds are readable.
15,20
